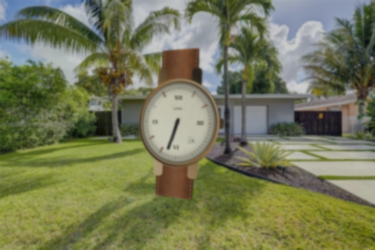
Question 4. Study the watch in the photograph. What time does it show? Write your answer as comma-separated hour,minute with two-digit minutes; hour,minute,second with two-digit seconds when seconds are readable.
6,33
